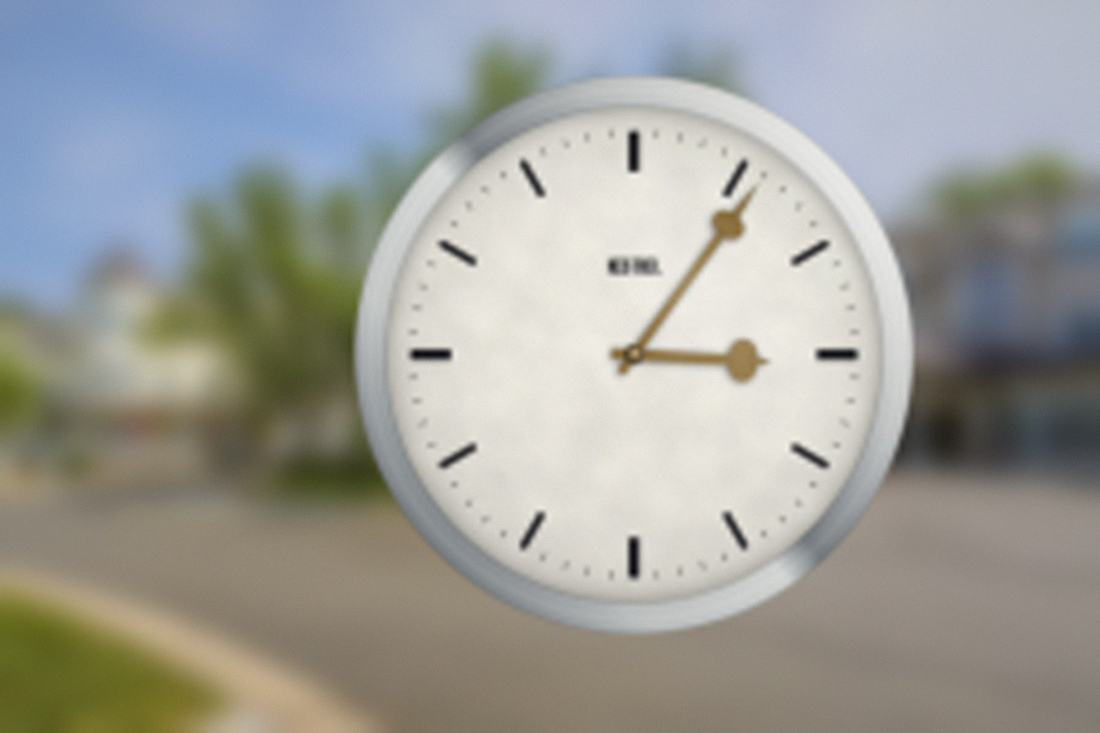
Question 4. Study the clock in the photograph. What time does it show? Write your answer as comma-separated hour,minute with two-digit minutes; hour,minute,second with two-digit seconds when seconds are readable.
3,06
